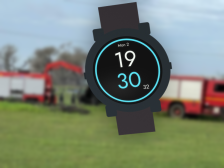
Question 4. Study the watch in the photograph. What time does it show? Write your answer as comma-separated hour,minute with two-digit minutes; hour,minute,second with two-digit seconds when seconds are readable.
19,30
